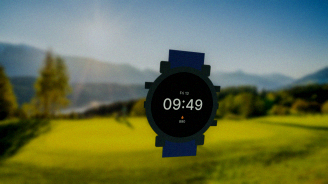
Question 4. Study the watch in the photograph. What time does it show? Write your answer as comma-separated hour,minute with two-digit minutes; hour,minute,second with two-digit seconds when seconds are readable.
9,49
